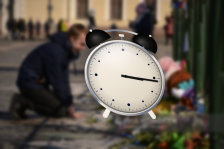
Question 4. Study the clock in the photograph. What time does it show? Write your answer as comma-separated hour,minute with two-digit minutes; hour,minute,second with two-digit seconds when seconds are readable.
3,16
